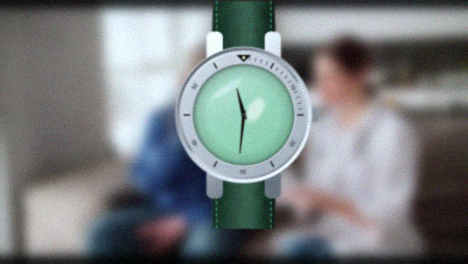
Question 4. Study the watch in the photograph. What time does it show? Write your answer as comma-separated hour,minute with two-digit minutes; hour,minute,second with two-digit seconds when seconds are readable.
11,31
